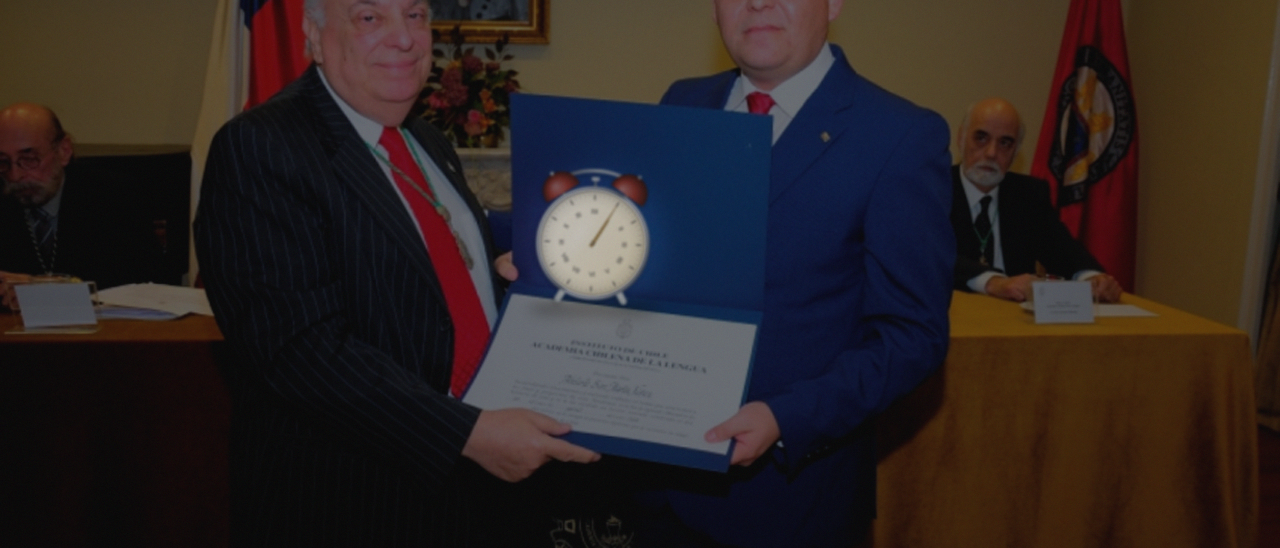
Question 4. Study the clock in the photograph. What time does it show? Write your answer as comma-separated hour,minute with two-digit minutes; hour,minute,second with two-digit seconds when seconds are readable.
1,05
